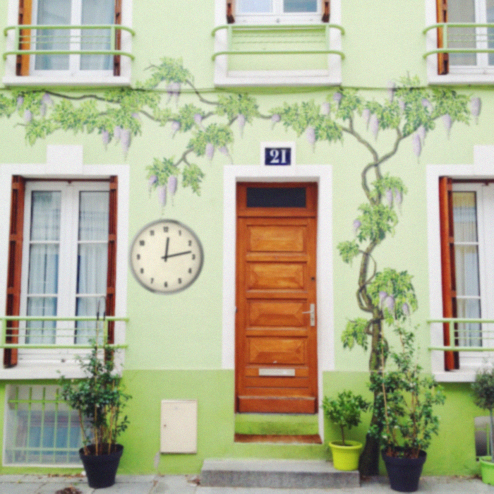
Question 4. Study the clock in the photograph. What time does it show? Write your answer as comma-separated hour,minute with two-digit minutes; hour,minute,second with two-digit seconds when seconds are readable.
12,13
